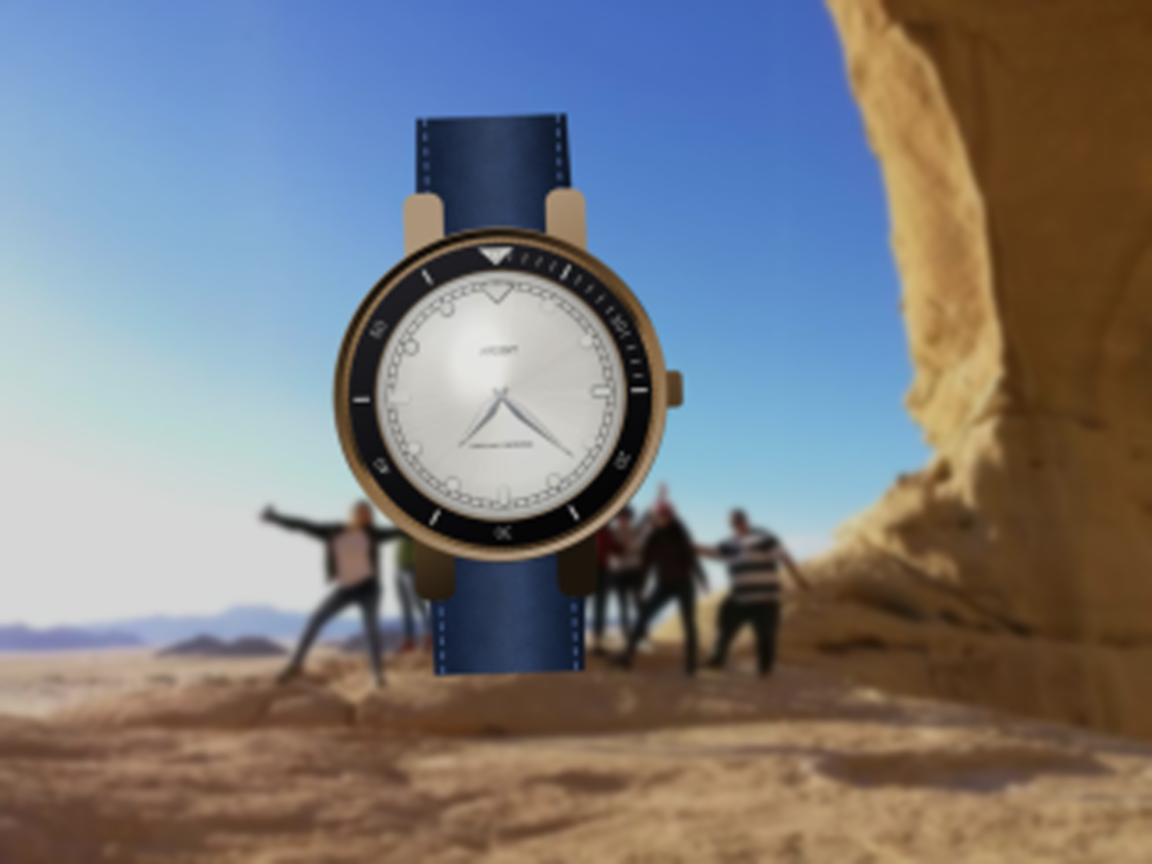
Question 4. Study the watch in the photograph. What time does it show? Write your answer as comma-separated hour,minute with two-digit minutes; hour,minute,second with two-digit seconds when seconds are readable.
7,22
